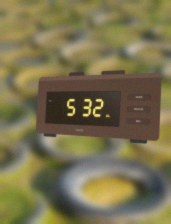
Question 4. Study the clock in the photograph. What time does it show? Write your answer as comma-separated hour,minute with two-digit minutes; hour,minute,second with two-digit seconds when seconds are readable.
5,32
